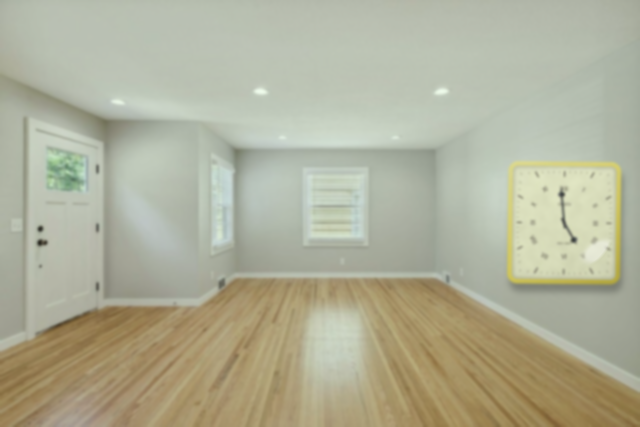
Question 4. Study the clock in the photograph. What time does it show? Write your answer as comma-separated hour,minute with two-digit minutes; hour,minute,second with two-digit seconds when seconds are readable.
4,59
